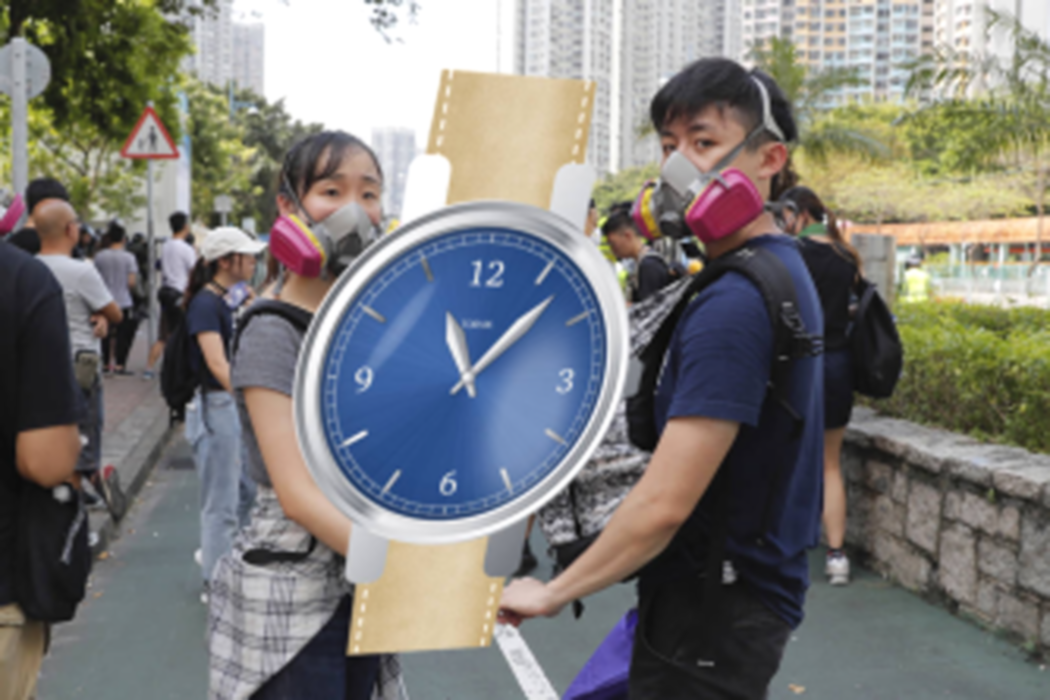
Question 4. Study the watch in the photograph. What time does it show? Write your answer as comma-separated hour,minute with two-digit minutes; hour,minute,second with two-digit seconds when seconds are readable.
11,07
